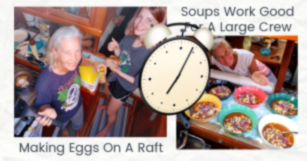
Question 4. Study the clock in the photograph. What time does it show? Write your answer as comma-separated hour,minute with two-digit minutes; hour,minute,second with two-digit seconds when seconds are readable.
7,04
